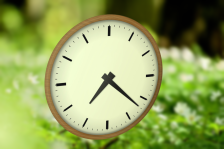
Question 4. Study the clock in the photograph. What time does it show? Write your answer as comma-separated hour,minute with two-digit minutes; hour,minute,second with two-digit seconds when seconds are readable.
7,22
